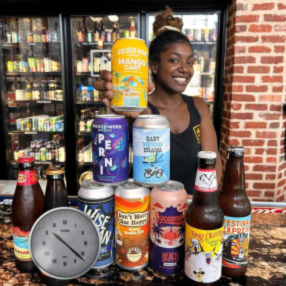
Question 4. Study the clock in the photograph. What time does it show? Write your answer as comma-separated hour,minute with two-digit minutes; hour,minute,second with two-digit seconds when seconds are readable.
10,22
